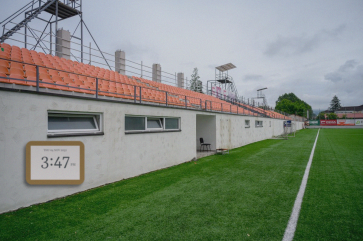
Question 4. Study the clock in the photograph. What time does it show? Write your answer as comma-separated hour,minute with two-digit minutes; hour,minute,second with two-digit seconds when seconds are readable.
3,47
